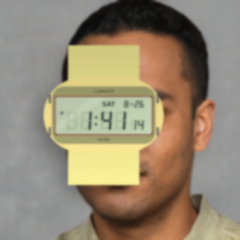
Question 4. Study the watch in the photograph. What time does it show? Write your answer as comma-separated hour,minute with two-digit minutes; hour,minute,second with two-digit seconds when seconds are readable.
1,41
